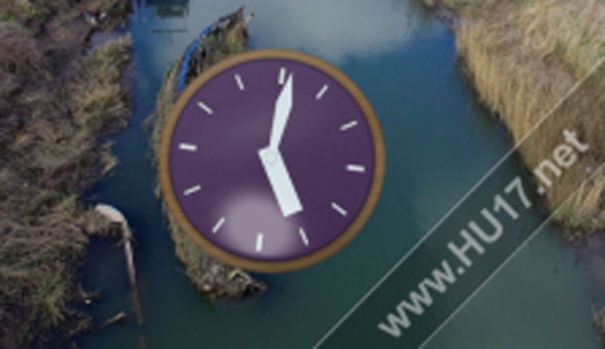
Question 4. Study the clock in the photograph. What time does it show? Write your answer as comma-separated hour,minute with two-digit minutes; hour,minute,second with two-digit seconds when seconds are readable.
5,01
